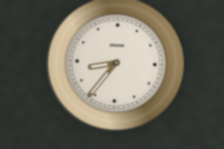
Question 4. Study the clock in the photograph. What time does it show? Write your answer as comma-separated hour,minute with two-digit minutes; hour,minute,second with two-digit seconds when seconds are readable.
8,36
